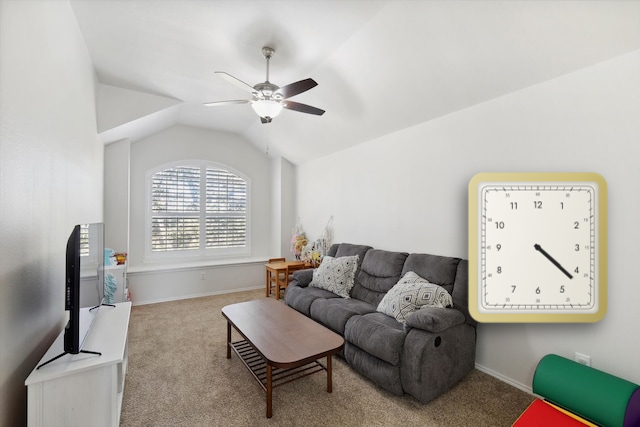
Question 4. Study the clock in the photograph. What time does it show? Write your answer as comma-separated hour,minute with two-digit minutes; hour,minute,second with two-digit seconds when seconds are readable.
4,22
